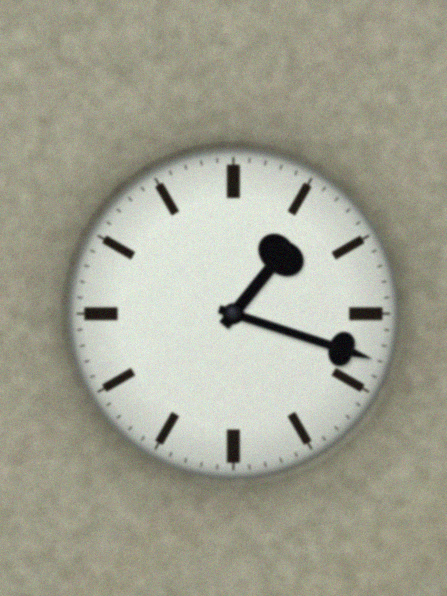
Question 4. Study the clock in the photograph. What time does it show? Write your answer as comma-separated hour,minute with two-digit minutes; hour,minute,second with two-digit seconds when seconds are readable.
1,18
